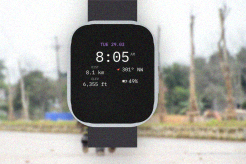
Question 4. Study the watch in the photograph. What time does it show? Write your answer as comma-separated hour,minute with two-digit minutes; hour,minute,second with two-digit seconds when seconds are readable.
8,05
